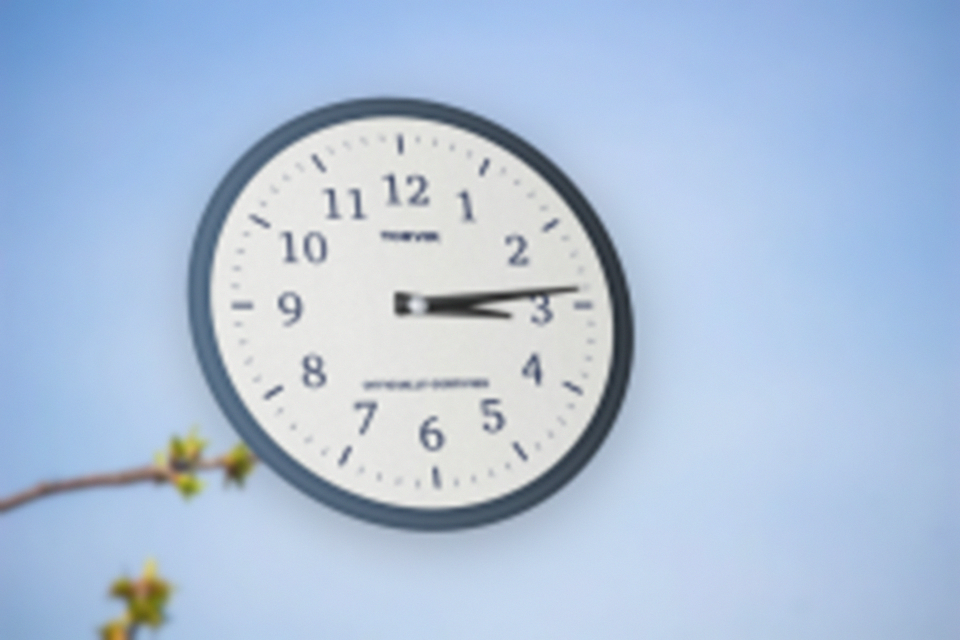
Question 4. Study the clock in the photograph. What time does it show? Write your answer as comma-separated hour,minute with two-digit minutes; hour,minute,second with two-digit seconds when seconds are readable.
3,14
